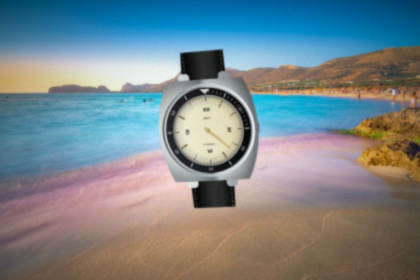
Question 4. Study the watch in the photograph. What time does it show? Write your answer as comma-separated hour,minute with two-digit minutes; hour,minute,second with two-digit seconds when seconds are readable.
4,22
